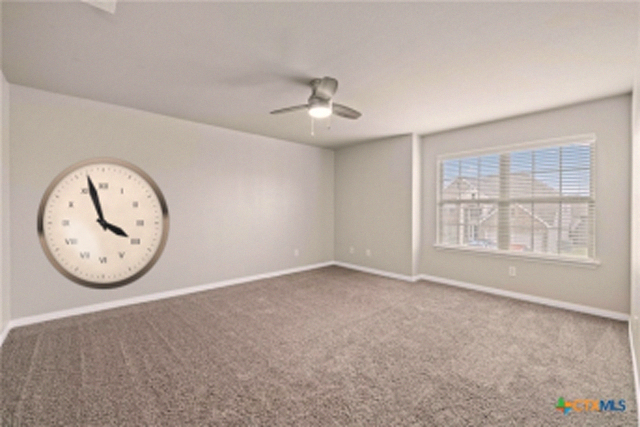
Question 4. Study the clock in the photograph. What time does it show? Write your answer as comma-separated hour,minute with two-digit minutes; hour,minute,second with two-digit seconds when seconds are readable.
3,57
